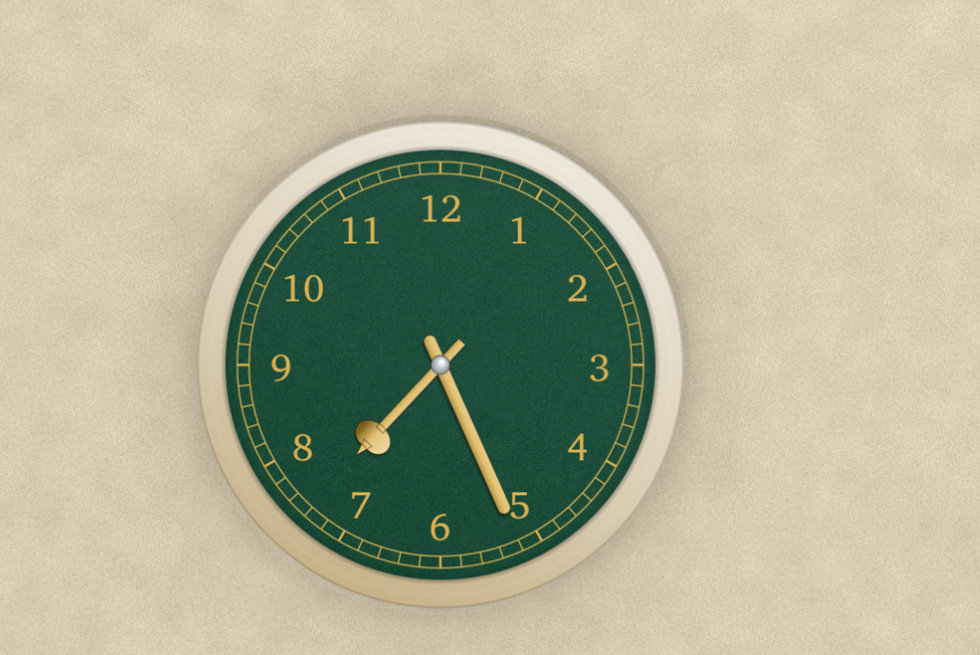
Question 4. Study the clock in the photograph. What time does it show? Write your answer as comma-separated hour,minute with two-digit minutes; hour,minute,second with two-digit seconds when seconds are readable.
7,26
